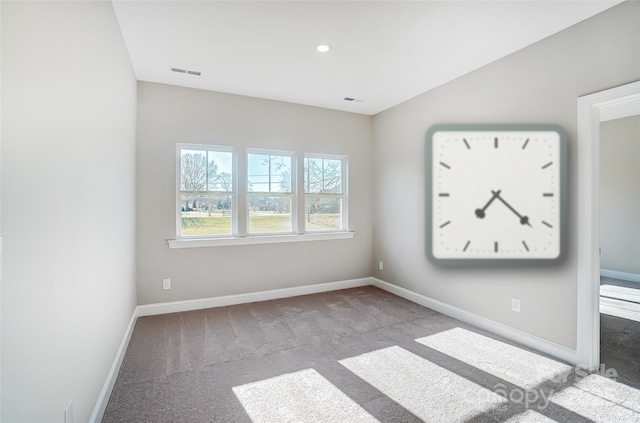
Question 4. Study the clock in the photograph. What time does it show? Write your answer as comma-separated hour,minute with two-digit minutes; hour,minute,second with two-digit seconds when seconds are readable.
7,22
